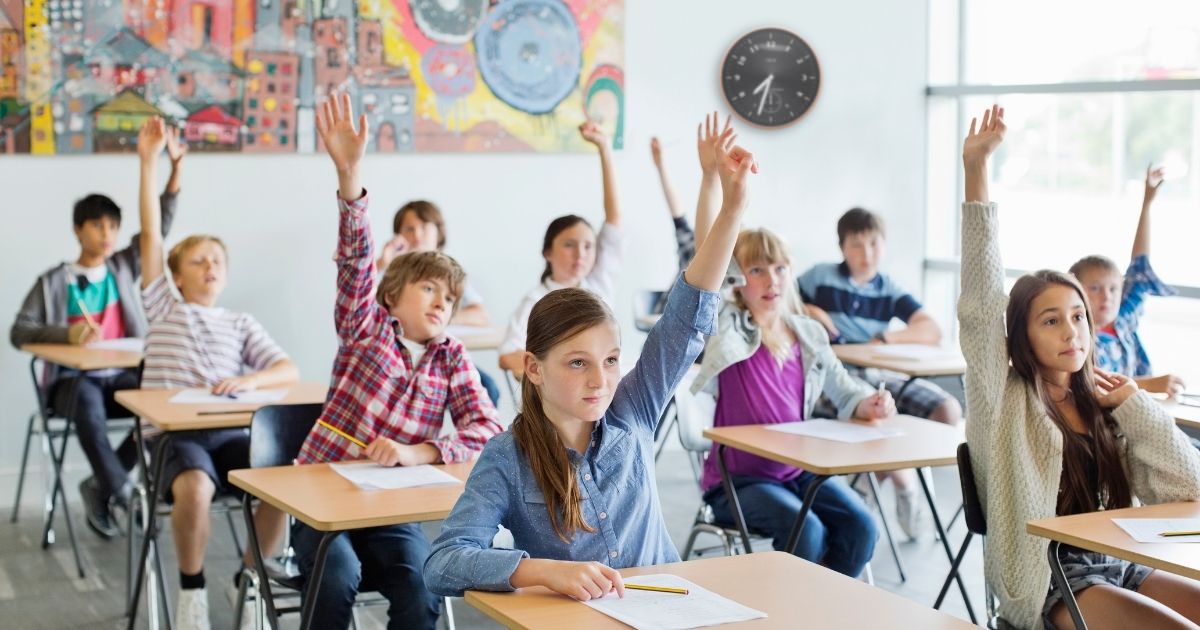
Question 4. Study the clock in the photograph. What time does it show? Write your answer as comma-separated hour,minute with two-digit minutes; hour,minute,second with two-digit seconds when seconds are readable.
7,33
